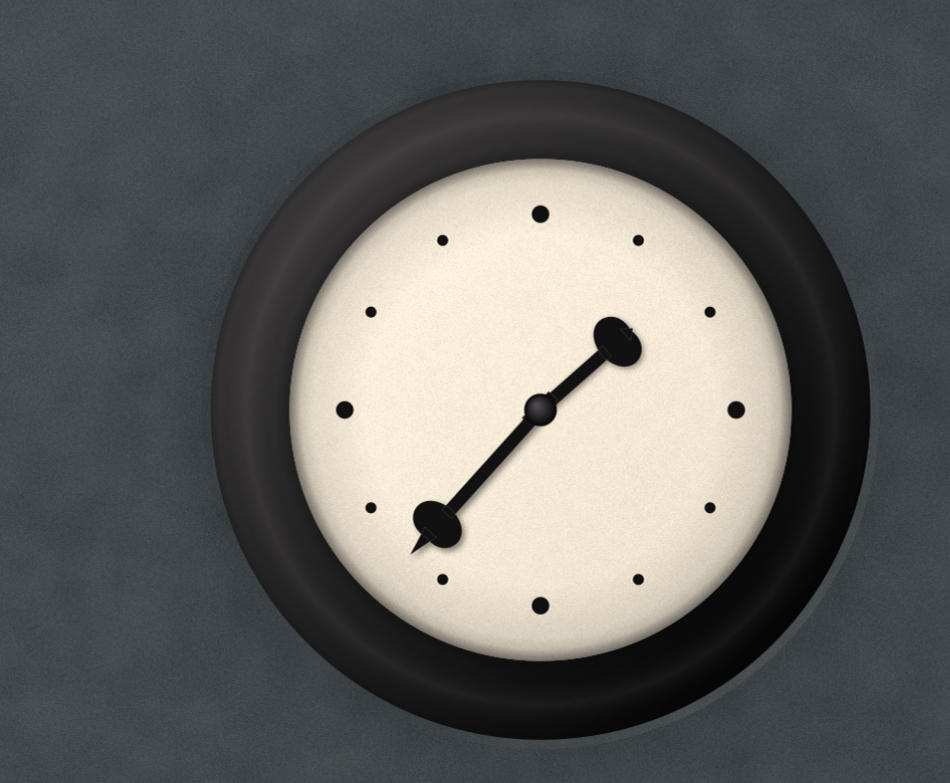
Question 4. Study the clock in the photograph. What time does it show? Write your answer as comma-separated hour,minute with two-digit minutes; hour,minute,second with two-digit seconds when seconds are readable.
1,37
